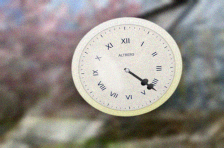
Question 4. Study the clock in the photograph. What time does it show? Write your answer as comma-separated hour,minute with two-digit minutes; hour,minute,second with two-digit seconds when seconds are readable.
4,22
